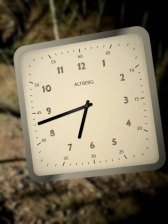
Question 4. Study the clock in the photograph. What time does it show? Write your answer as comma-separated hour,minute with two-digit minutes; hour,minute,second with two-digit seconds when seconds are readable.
6,43
